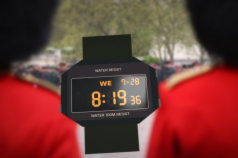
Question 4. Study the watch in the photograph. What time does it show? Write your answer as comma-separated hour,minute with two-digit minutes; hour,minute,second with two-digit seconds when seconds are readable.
8,19,36
